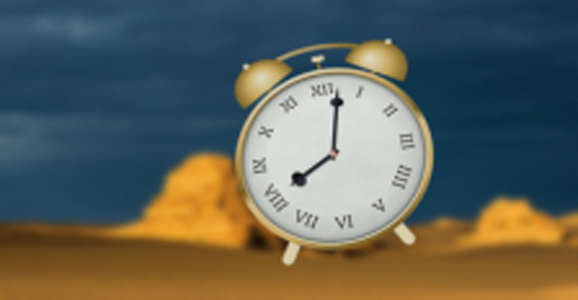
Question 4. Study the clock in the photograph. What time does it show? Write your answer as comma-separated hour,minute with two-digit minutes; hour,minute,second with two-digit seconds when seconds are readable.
8,02
